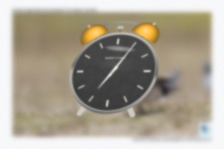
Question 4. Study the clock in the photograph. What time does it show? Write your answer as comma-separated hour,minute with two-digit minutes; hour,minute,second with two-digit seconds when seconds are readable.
7,05
